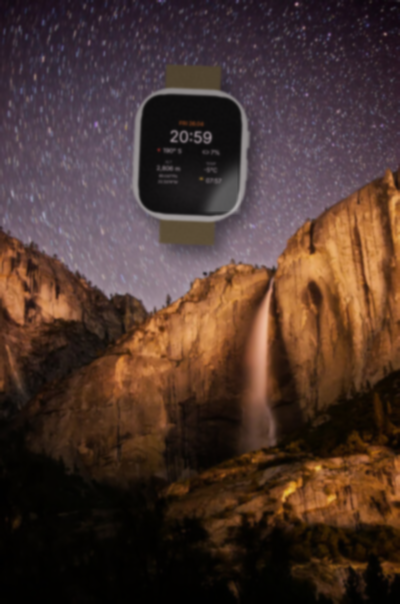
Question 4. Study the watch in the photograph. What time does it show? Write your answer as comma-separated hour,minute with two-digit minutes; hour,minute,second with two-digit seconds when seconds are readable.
20,59
